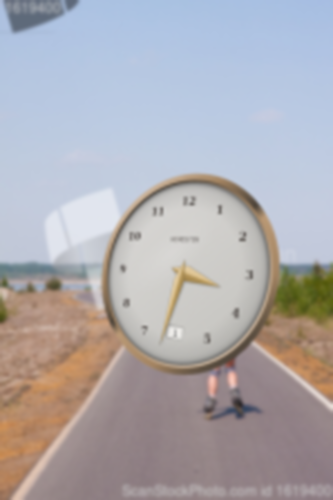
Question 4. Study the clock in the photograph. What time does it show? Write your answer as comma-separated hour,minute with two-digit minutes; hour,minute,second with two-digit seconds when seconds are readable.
3,32
